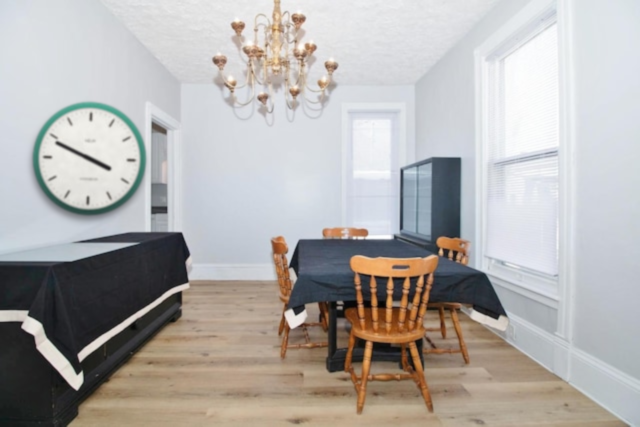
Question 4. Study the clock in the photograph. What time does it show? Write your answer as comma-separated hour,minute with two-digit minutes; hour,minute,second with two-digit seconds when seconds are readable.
3,49
